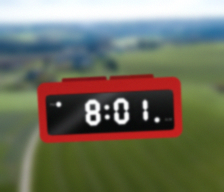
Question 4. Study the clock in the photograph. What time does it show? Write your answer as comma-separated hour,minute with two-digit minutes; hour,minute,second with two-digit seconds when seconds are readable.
8,01
